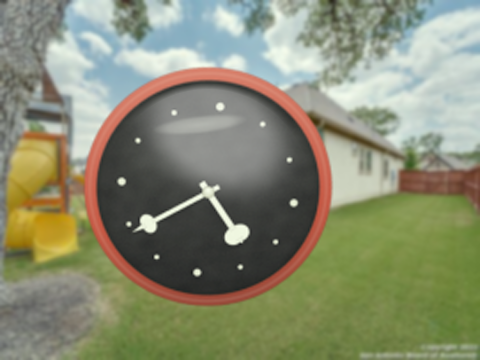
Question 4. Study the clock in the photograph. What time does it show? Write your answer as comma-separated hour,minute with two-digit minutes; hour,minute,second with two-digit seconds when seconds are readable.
4,39
